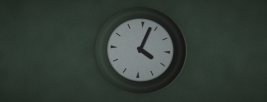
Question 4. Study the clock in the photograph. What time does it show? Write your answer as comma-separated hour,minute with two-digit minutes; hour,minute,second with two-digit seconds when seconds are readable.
4,03
